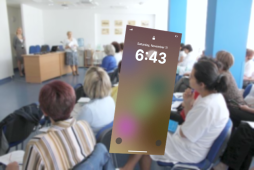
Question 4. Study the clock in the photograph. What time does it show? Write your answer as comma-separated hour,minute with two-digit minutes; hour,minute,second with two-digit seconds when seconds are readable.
6,43
